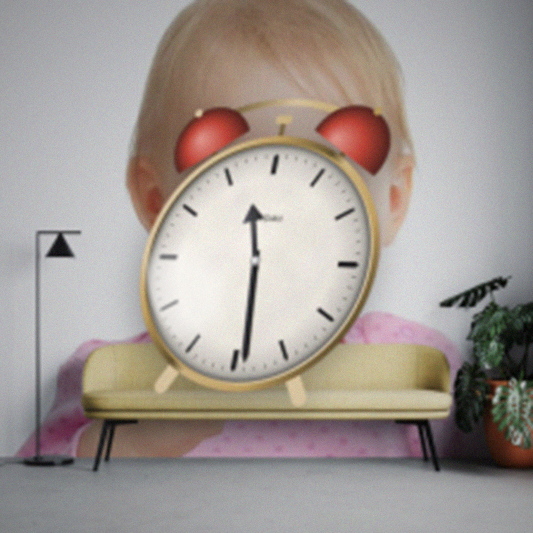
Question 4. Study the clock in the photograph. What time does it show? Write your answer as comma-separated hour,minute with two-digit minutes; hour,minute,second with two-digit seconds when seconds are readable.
11,29
